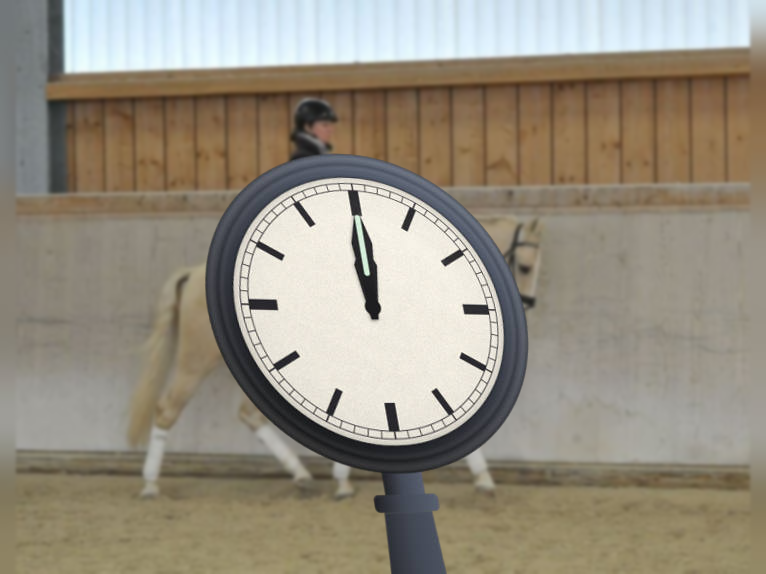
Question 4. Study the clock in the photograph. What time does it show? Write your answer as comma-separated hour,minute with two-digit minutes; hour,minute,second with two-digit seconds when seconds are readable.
12,00
